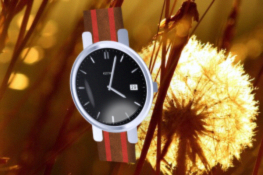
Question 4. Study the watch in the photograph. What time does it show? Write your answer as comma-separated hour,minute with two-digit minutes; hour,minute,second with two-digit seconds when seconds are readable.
4,03
